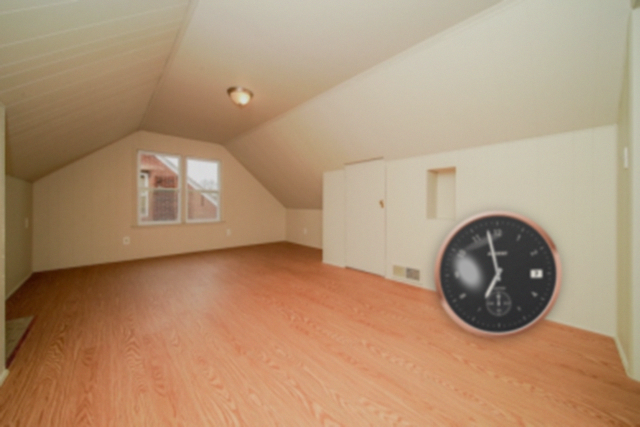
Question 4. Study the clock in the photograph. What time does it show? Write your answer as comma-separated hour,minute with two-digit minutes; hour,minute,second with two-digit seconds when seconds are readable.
6,58
